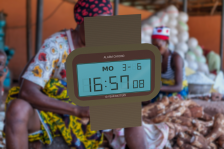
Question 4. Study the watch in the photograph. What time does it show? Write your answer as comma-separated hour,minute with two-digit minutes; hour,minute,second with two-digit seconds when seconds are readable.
16,57,08
